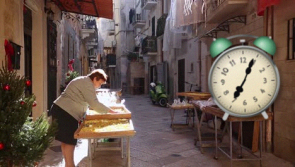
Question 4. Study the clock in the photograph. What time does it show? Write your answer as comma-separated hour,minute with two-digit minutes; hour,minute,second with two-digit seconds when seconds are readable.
7,04
